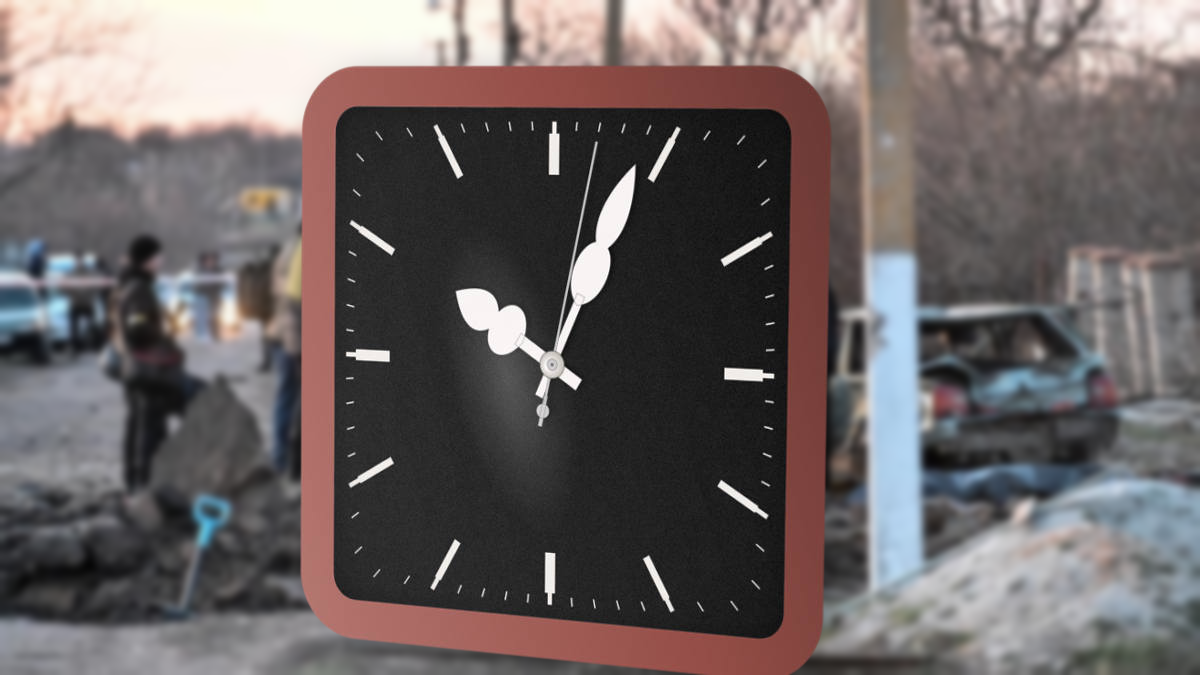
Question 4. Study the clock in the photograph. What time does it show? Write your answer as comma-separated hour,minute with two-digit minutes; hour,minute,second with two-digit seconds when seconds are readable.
10,04,02
